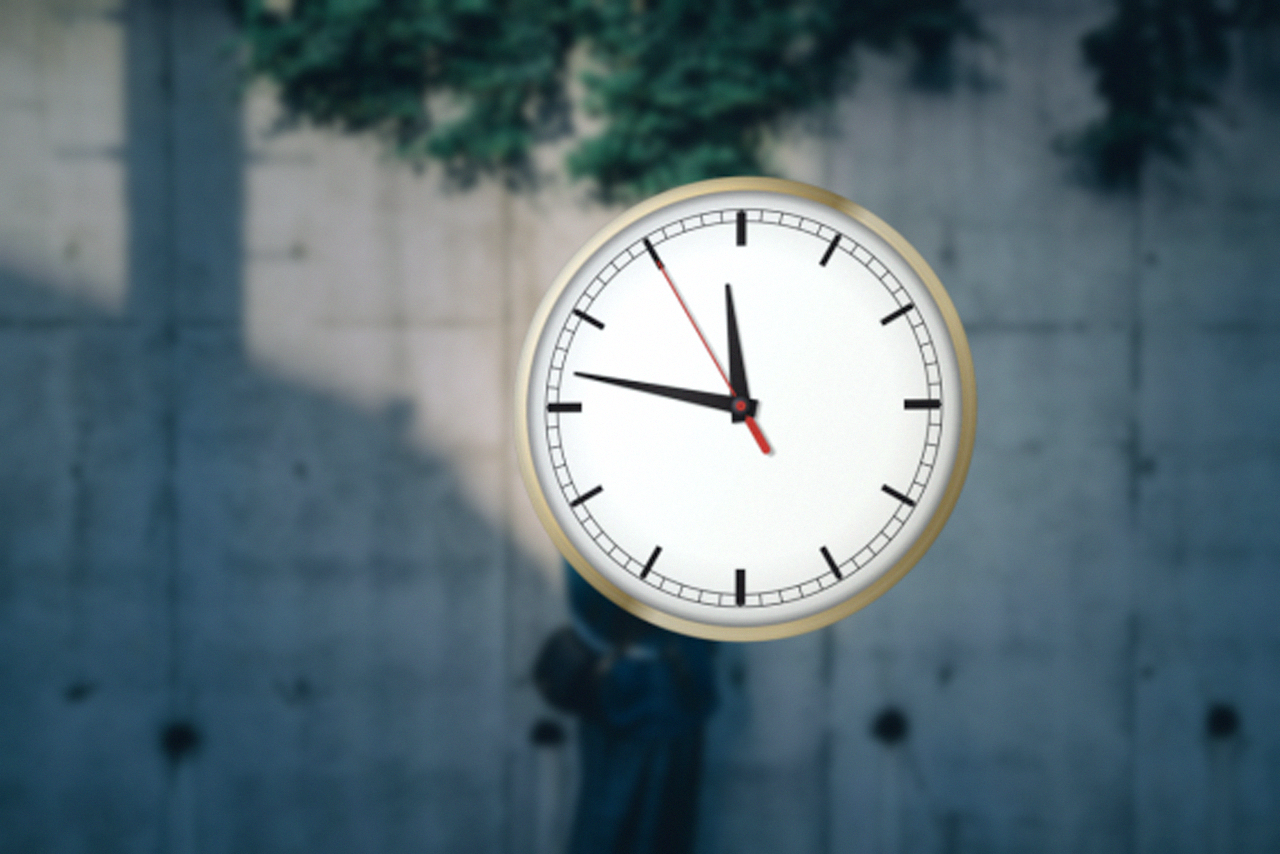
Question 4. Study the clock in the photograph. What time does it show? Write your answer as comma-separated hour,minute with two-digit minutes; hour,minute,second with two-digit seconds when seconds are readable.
11,46,55
